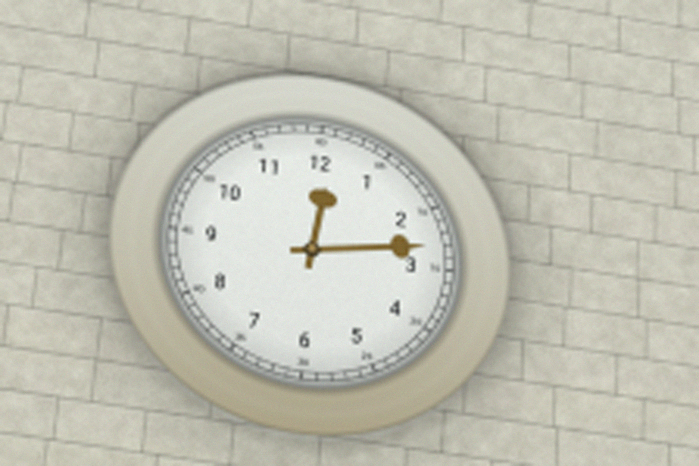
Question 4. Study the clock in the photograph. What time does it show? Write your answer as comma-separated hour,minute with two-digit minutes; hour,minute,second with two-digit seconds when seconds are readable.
12,13
